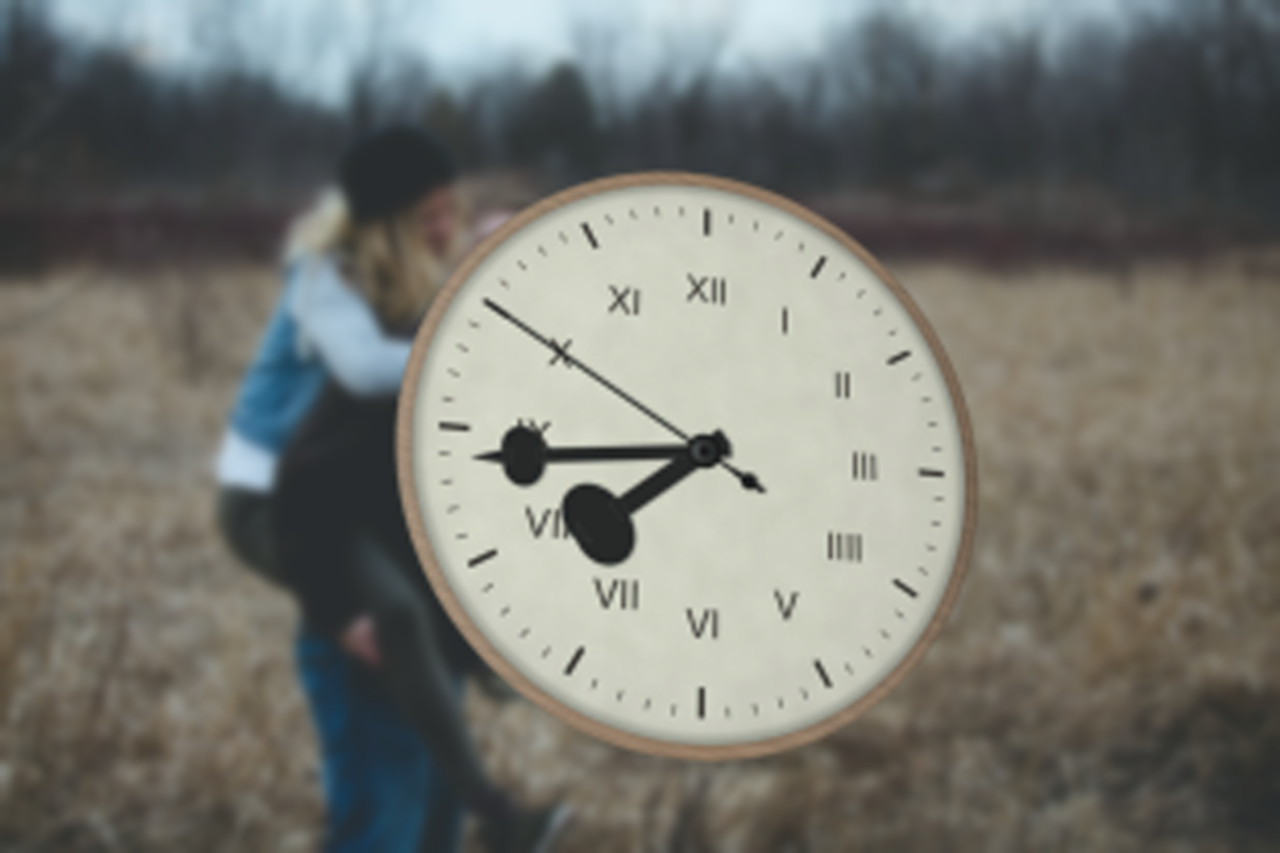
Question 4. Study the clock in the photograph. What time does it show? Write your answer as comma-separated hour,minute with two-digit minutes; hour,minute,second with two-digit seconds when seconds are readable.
7,43,50
